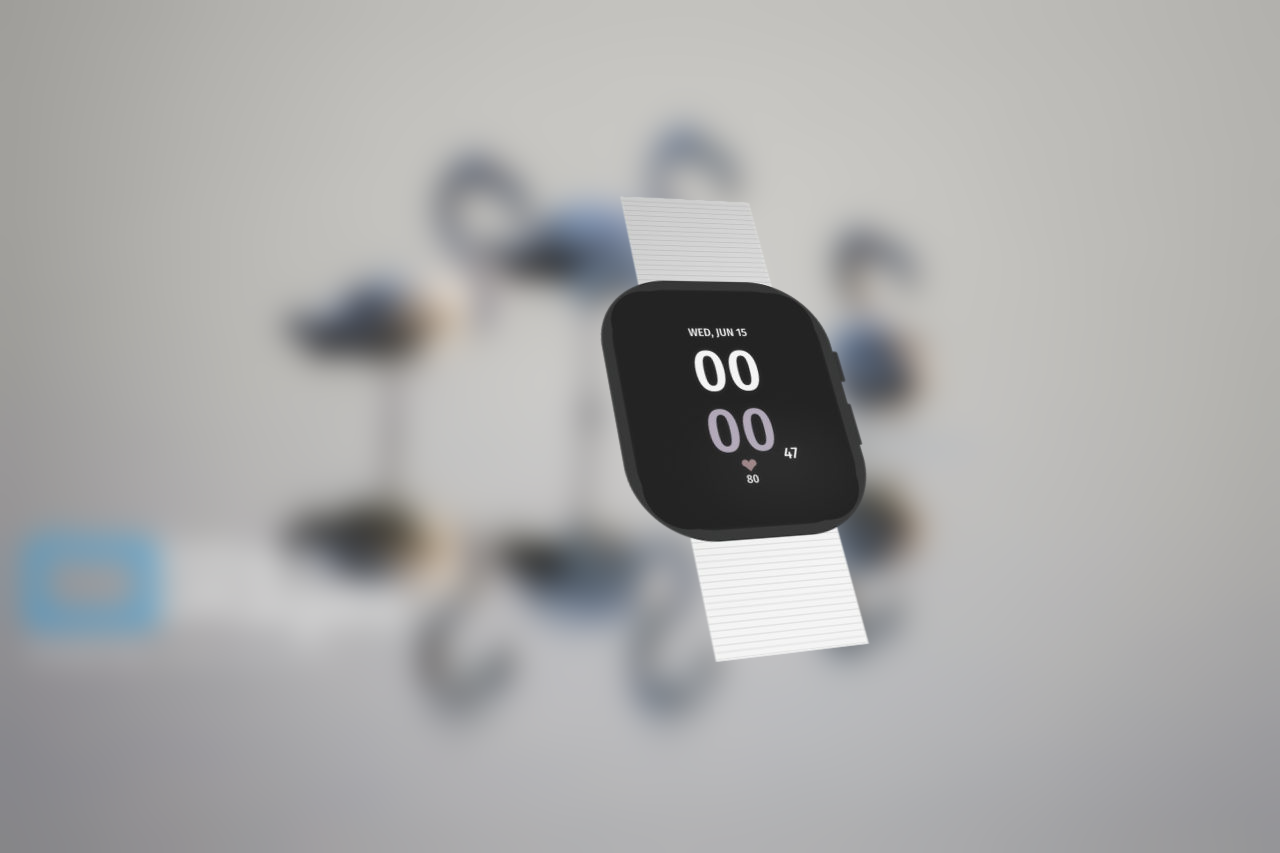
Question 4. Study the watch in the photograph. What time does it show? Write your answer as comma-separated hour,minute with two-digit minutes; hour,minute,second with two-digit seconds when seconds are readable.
0,00,47
